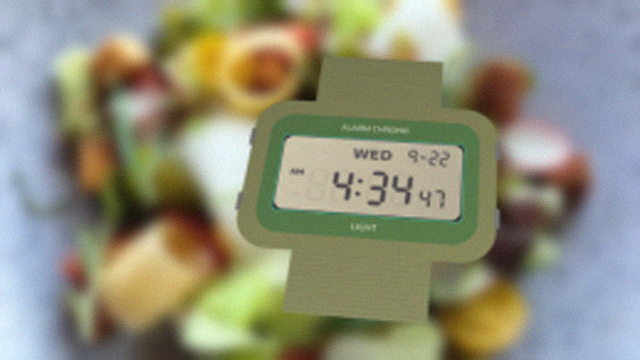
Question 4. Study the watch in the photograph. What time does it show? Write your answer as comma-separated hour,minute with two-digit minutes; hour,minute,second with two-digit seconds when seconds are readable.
4,34,47
